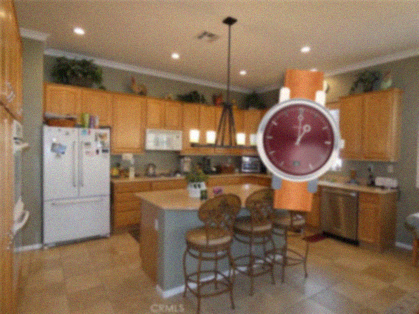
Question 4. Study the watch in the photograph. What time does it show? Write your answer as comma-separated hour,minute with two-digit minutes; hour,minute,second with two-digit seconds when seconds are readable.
1,00
